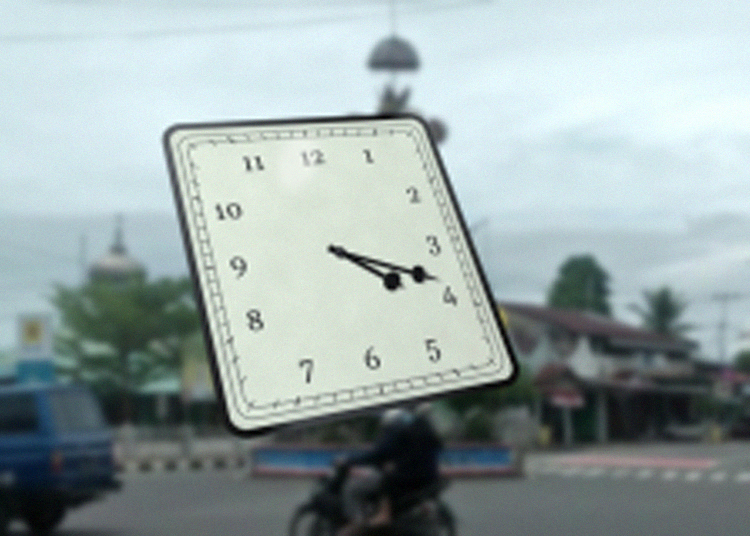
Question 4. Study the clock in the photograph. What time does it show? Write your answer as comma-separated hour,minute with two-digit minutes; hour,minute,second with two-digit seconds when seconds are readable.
4,19
